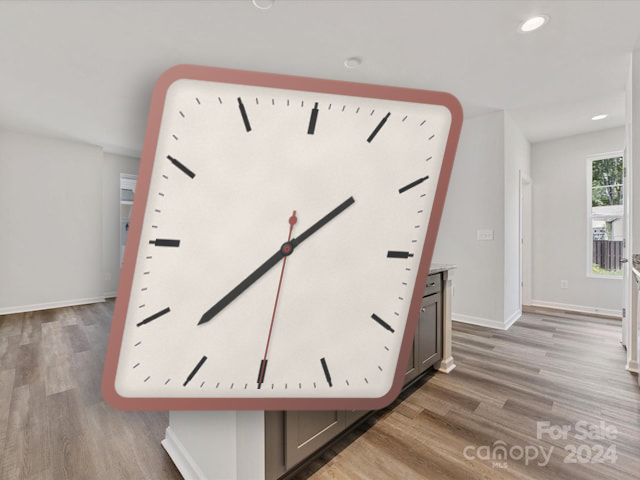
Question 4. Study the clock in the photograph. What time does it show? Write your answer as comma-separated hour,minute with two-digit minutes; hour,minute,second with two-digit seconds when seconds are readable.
1,37,30
